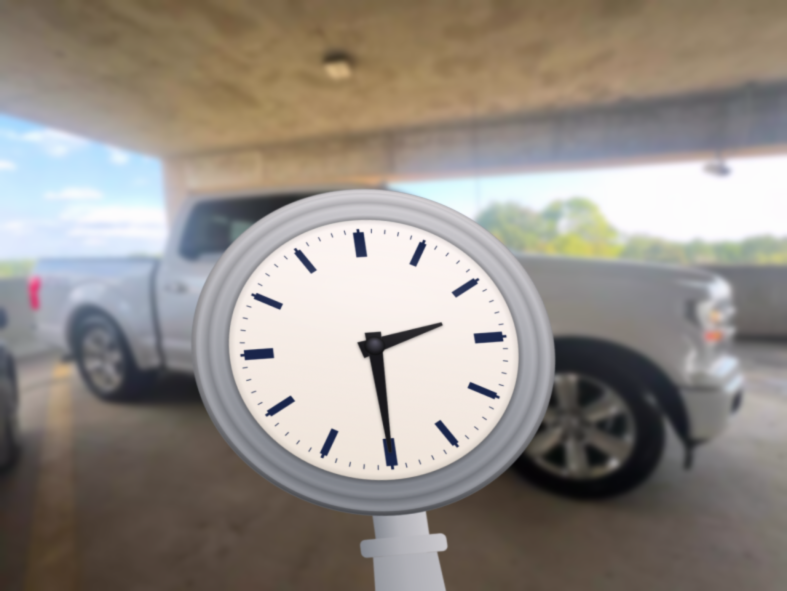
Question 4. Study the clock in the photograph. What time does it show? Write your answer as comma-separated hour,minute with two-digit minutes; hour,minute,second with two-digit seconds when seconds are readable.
2,30
